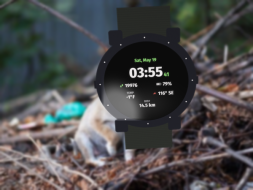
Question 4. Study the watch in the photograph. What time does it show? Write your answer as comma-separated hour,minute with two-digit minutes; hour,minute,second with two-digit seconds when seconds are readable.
3,55
